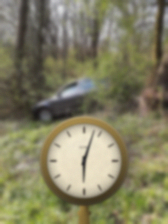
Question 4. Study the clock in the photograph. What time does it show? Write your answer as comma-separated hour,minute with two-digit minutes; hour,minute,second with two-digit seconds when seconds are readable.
6,03
